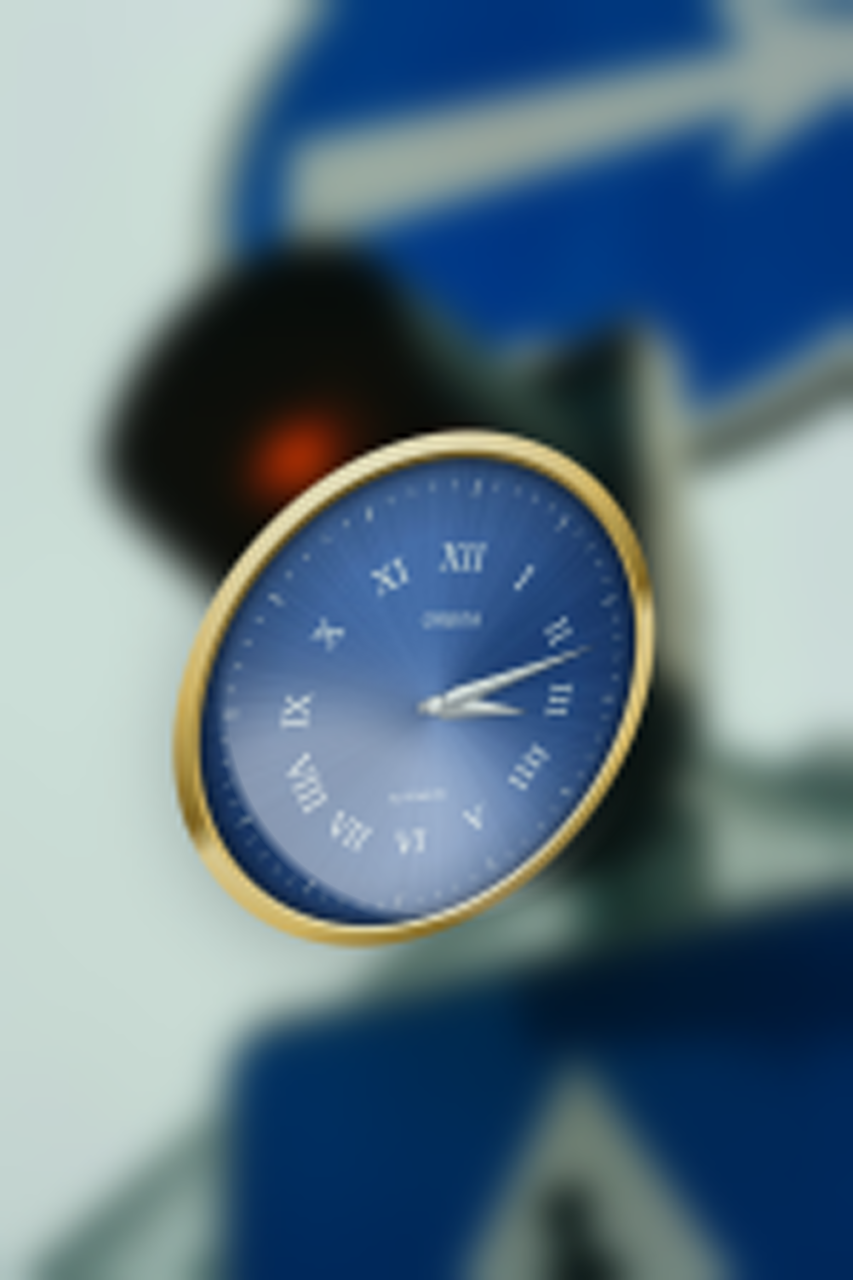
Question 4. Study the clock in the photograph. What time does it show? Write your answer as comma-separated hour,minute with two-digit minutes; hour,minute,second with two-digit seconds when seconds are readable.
3,12
